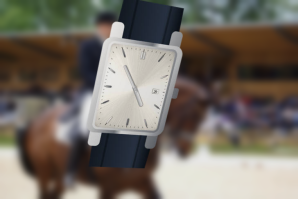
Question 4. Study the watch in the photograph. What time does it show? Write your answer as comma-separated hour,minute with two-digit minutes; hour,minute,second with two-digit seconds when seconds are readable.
4,54
